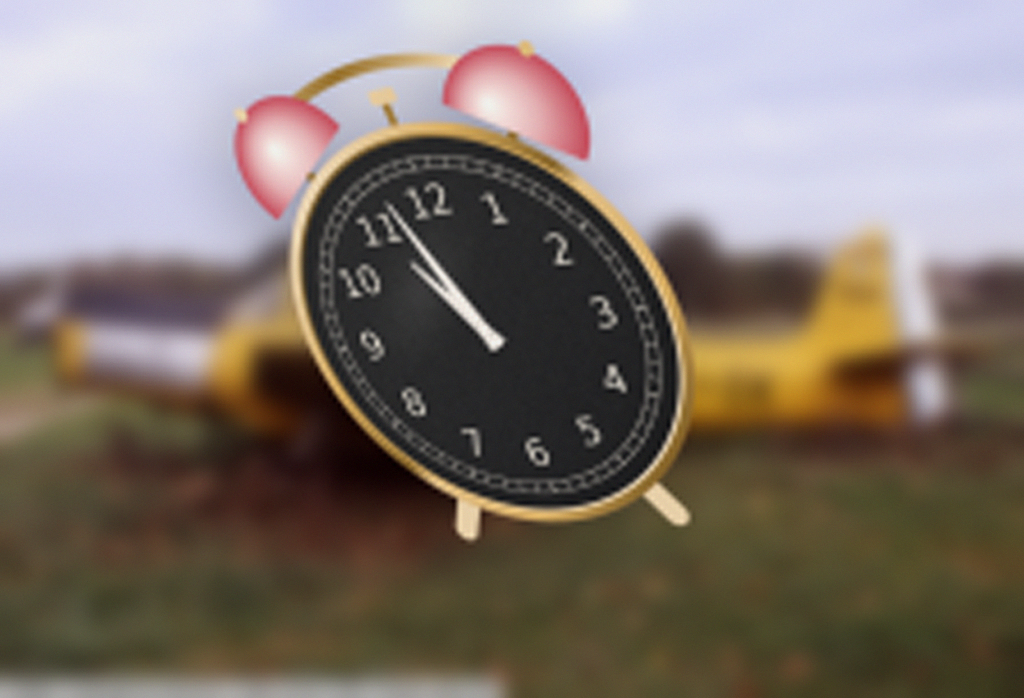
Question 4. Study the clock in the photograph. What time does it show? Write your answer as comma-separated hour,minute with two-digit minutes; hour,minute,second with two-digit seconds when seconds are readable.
10,57
